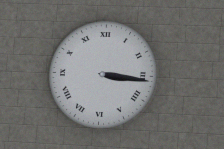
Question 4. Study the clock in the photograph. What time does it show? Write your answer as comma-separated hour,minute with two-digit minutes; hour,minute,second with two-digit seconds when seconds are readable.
3,16
